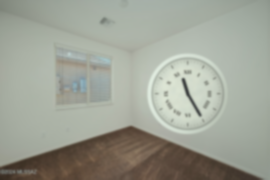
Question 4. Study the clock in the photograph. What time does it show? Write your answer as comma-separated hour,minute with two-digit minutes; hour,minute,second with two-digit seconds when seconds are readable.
11,25
